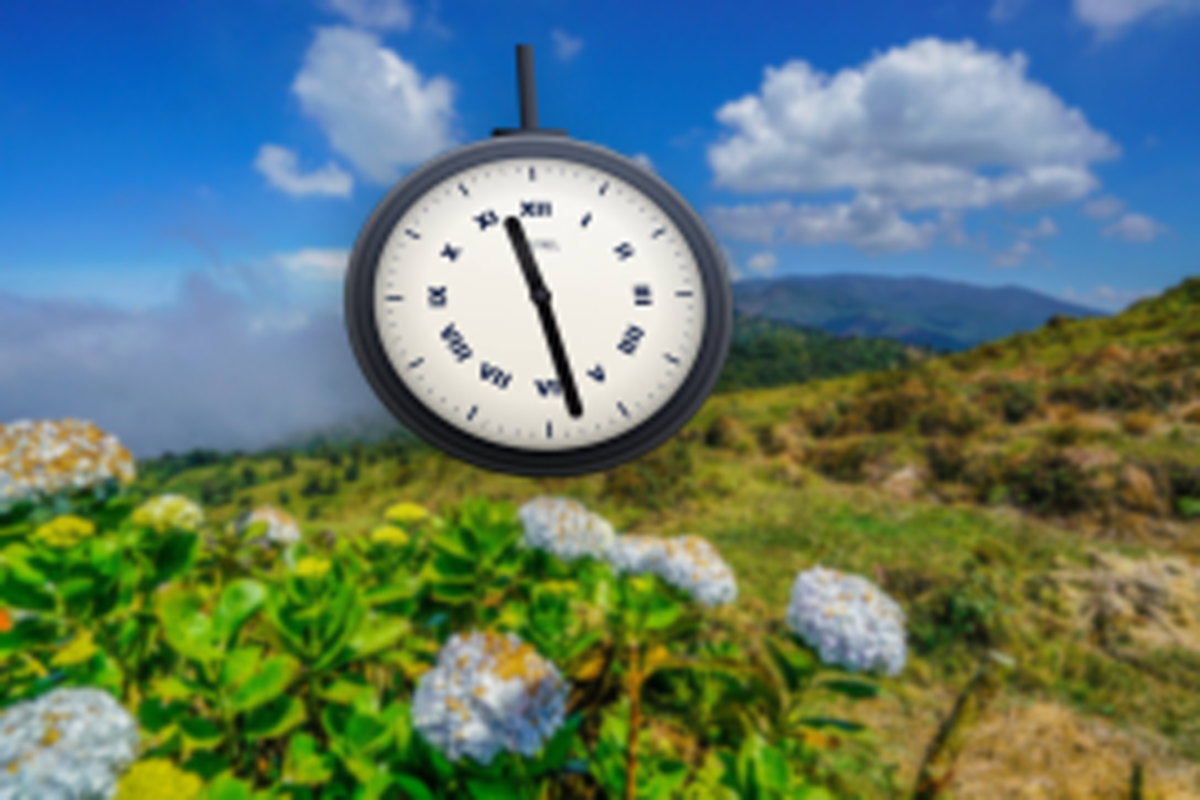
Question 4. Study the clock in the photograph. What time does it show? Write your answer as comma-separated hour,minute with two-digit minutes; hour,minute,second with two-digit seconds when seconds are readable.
11,28
